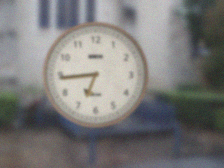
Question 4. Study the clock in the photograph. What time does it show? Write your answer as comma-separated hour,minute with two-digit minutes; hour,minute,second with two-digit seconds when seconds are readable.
6,44
